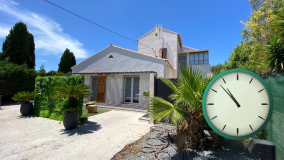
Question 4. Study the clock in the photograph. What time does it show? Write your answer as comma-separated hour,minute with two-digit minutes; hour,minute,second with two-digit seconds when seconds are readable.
10,53
